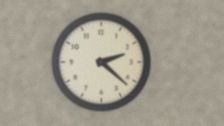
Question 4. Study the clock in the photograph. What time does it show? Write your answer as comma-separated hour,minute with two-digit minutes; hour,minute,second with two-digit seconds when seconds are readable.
2,22
